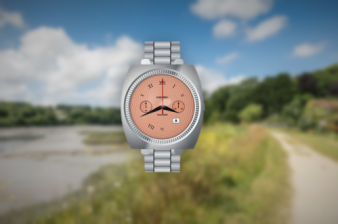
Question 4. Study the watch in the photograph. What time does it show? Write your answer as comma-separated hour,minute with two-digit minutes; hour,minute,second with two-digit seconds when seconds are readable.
3,41
